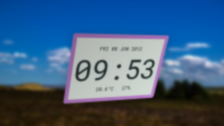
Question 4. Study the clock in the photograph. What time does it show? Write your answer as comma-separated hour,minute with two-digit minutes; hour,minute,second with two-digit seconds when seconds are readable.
9,53
